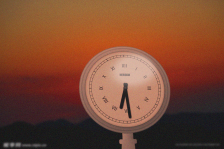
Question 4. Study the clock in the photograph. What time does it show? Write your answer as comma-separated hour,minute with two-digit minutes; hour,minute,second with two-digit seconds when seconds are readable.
6,29
